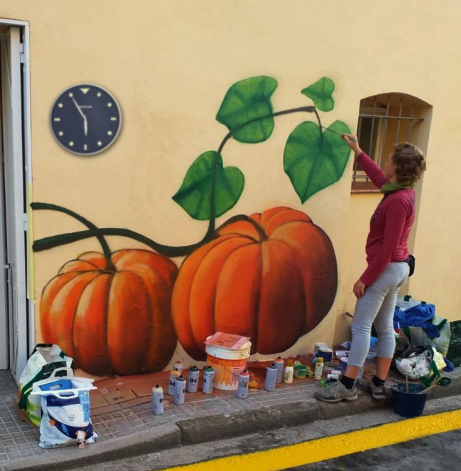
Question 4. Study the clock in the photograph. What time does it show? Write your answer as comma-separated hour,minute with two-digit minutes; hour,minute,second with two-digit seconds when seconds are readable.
5,55
